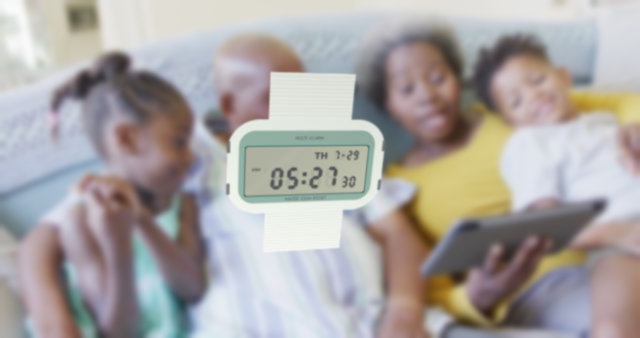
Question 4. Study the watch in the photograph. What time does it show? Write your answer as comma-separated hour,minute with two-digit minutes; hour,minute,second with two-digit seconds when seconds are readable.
5,27,30
